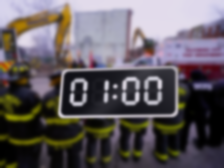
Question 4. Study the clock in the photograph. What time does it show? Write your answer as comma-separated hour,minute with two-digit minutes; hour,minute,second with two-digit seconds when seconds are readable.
1,00
